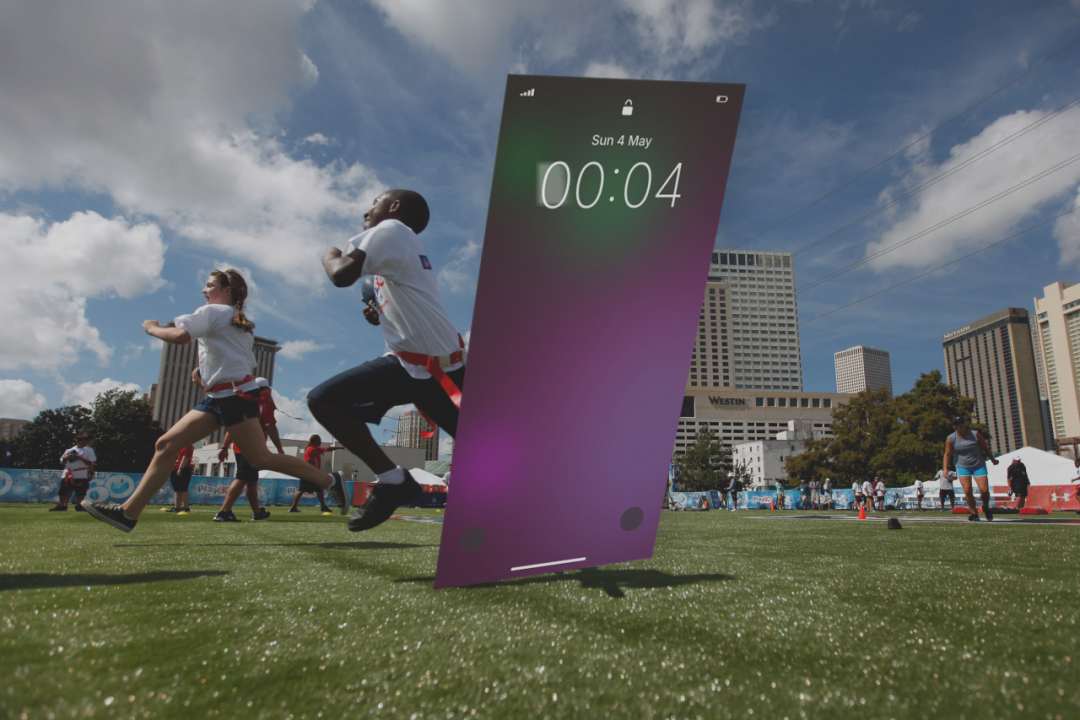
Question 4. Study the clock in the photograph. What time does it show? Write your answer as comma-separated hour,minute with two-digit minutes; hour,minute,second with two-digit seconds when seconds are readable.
0,04
